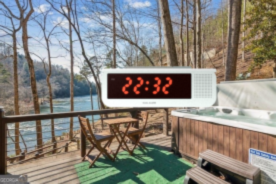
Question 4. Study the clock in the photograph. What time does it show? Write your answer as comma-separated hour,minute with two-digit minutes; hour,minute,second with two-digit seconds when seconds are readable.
22,32
